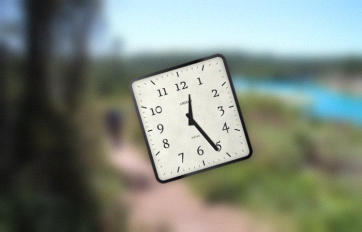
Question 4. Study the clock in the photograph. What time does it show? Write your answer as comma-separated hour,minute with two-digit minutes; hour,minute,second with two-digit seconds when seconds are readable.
12,26
